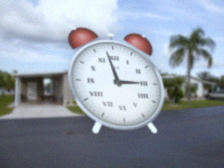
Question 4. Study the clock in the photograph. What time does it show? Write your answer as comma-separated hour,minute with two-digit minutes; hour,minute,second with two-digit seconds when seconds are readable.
2,58
